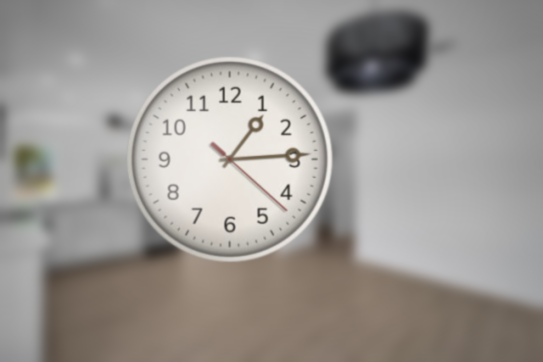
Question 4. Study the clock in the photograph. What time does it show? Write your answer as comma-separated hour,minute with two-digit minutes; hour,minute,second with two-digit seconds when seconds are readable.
1,14,22
